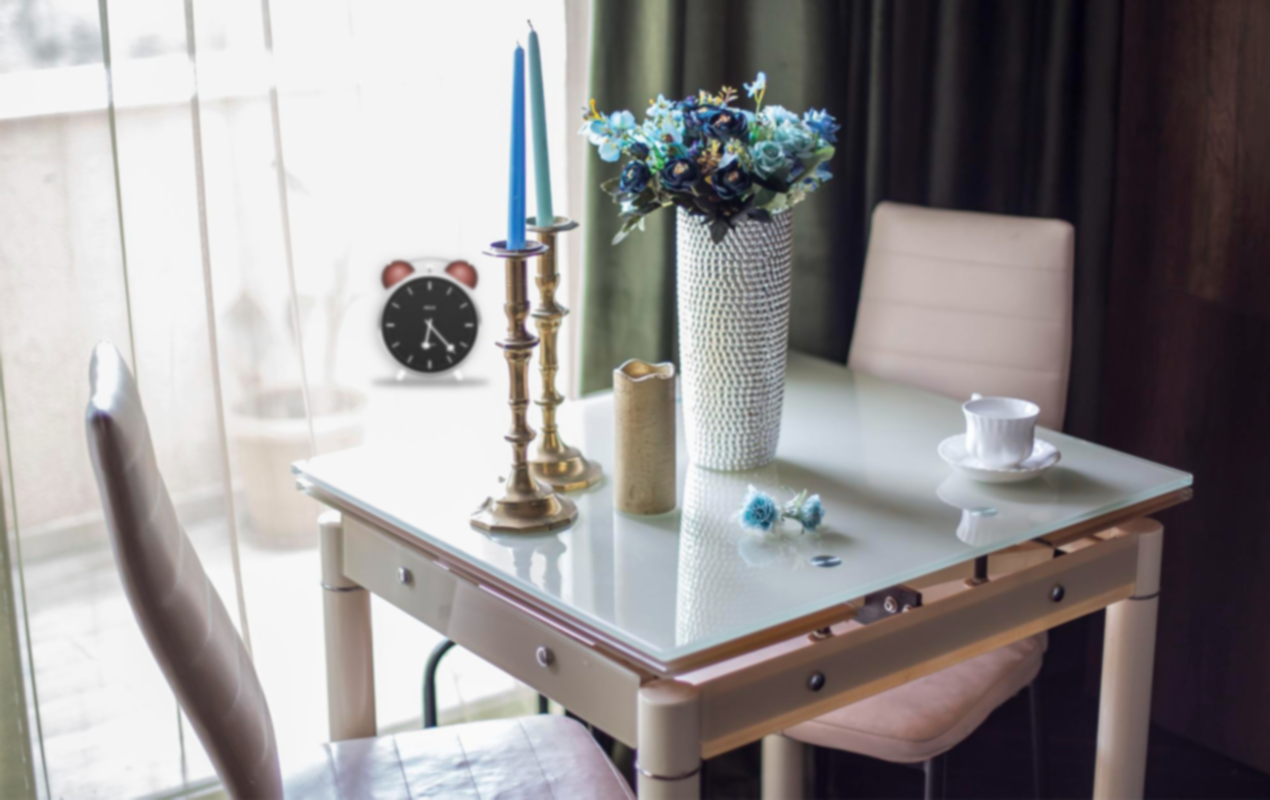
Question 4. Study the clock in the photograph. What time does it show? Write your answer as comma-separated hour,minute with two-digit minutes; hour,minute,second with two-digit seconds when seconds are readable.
6,23
